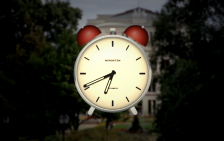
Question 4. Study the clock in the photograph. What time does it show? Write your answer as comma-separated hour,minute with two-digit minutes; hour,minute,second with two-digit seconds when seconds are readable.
6,41
